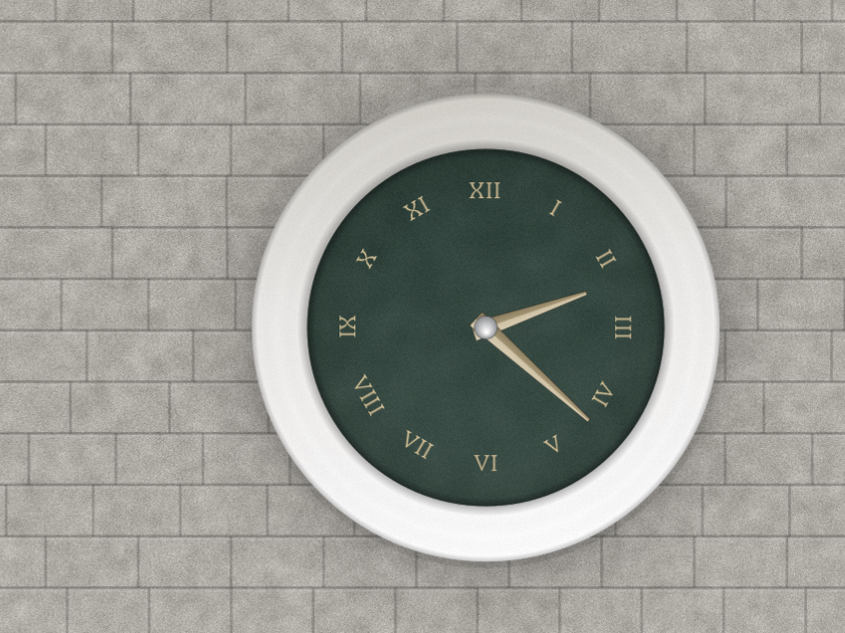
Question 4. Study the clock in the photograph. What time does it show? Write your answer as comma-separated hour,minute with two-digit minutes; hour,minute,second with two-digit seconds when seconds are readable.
2,22
